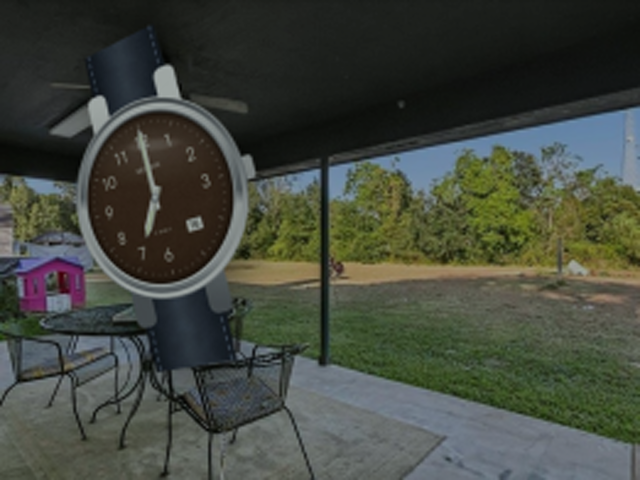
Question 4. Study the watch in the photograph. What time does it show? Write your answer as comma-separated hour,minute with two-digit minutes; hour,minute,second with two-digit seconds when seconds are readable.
7,00
